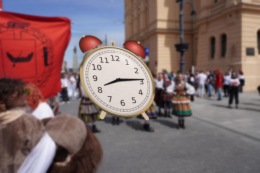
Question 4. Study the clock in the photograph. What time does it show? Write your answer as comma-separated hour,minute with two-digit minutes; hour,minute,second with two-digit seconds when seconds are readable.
8,14
